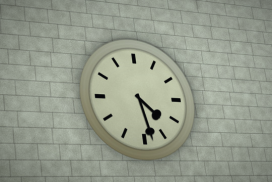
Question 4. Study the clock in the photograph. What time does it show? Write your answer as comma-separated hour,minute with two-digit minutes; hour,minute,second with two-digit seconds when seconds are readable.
4,28
